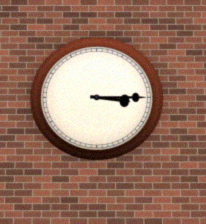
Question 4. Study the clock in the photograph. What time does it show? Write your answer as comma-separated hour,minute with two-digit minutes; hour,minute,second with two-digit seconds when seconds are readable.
3,15
